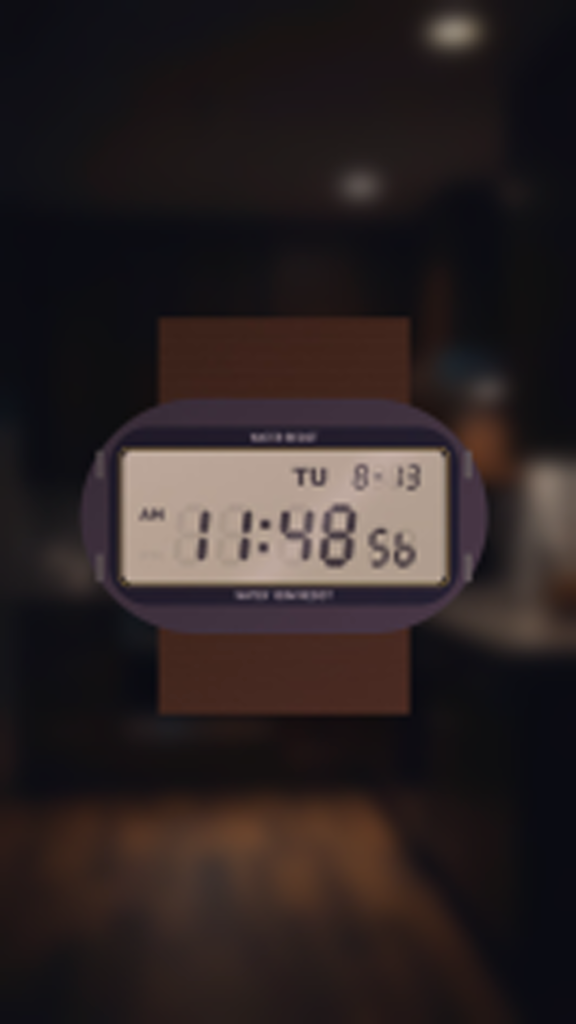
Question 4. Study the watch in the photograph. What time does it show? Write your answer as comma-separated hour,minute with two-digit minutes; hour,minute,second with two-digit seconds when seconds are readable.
11,48,56
